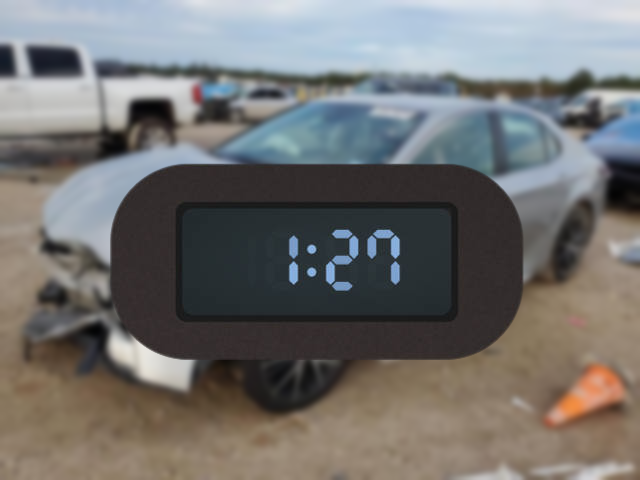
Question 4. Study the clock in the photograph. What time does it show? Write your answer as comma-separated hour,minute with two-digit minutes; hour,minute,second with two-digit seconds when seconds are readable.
1,27
